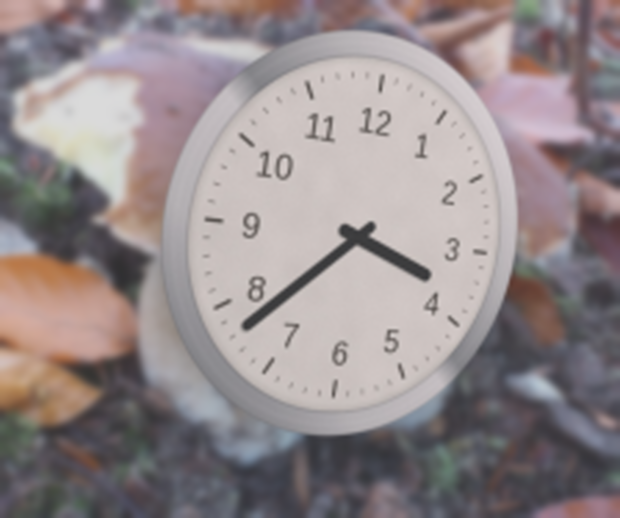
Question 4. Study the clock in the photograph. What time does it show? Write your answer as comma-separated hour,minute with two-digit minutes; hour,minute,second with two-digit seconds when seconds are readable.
3,38
